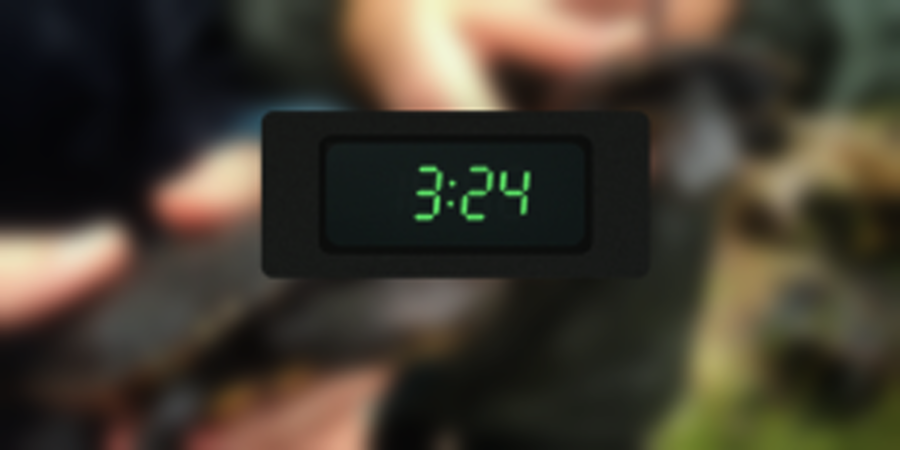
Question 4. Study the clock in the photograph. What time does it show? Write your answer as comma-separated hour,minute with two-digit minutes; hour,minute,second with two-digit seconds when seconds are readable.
3,24
